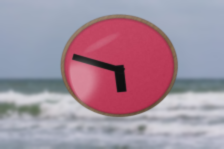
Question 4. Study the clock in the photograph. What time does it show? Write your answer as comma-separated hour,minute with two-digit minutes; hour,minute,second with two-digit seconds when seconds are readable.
5,48
